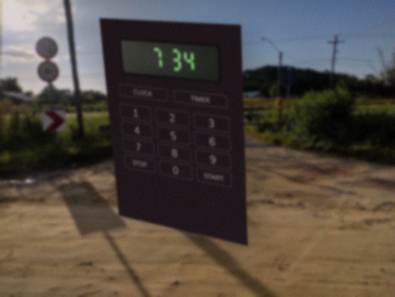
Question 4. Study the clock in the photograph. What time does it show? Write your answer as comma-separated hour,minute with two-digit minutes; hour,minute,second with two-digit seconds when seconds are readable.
7,34
